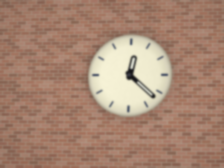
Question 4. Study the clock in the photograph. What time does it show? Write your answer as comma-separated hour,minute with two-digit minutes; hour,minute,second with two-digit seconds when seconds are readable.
12,22
